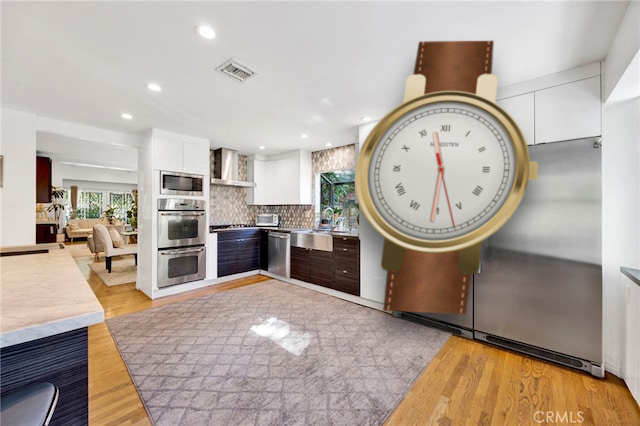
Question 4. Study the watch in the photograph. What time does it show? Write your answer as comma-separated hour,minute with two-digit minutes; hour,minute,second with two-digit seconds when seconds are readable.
11,30,27
